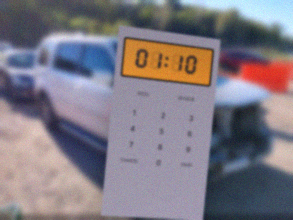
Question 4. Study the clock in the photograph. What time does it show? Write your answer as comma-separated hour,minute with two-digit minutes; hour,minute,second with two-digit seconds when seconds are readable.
1,10
